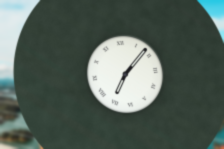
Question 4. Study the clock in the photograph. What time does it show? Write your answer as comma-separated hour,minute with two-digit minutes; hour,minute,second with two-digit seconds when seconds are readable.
7,08
